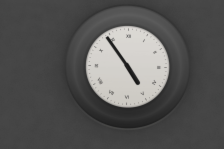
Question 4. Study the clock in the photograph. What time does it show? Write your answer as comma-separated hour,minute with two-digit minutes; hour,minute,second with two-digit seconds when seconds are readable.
4,54
